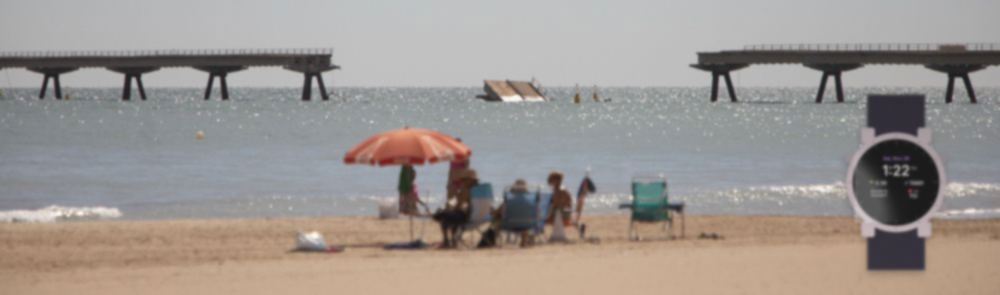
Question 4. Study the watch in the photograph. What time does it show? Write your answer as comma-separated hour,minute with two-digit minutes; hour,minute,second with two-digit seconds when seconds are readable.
1,22
